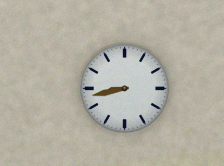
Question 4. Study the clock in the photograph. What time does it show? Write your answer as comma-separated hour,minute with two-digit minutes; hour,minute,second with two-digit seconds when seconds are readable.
8,43
